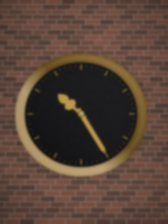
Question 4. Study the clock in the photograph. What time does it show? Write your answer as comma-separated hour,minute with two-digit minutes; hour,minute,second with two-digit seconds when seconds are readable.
10,25
